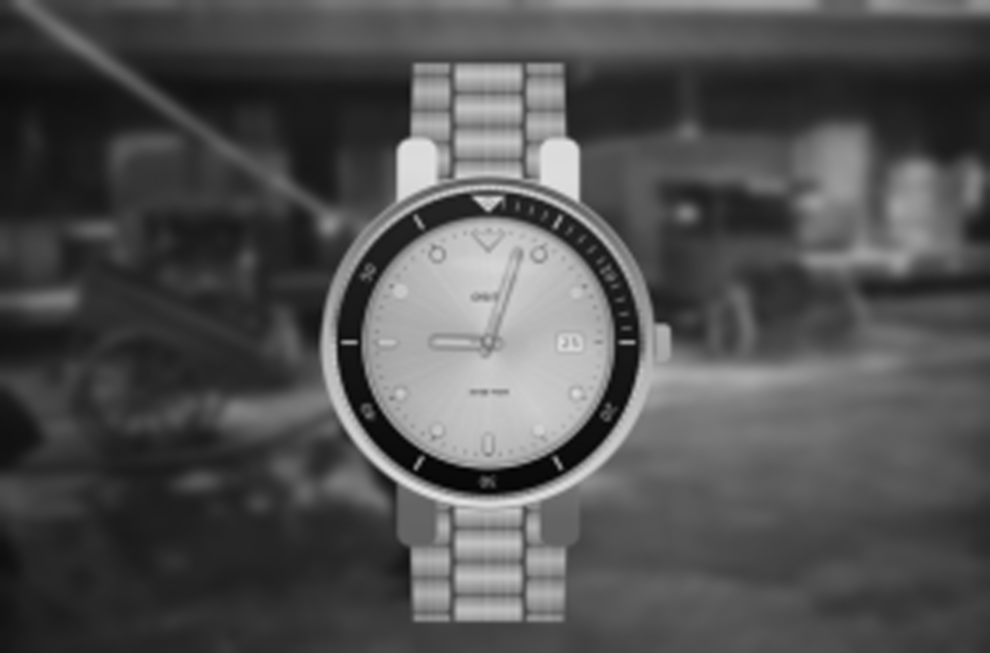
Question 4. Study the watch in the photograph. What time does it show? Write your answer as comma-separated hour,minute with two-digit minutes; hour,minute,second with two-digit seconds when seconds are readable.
9,03
